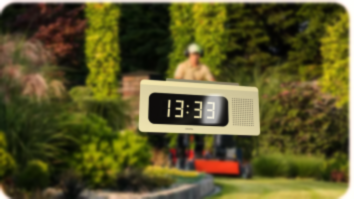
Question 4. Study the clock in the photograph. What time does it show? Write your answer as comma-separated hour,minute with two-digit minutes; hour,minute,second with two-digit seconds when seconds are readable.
13,33
